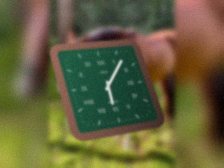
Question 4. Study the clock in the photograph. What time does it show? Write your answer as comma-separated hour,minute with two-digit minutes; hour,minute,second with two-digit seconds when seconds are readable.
6,07
